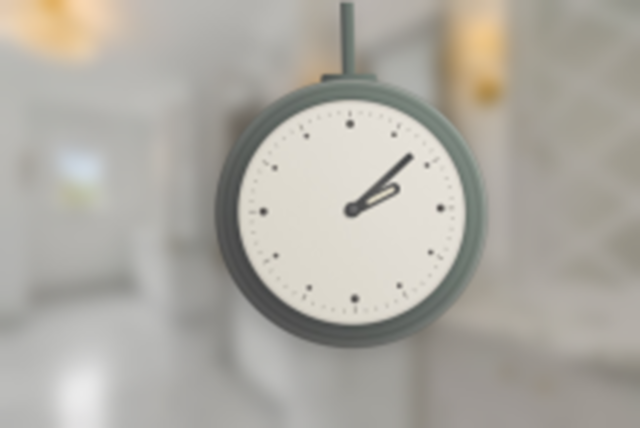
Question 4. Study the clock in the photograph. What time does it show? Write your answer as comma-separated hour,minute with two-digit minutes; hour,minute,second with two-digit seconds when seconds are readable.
2,08
